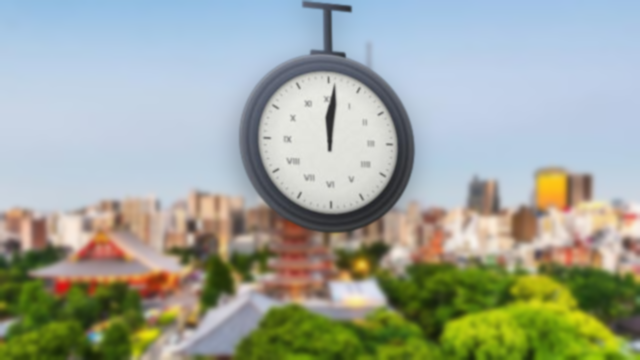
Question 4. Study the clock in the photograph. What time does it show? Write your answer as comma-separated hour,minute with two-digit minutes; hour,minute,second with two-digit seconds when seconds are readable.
12,01
